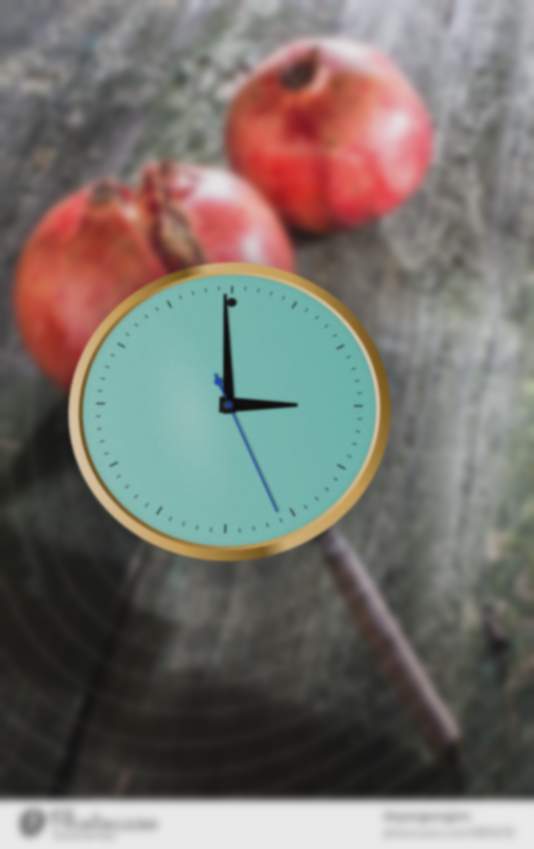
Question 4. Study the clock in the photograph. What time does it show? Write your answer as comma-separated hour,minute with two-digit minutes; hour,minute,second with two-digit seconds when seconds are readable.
2,59,26
